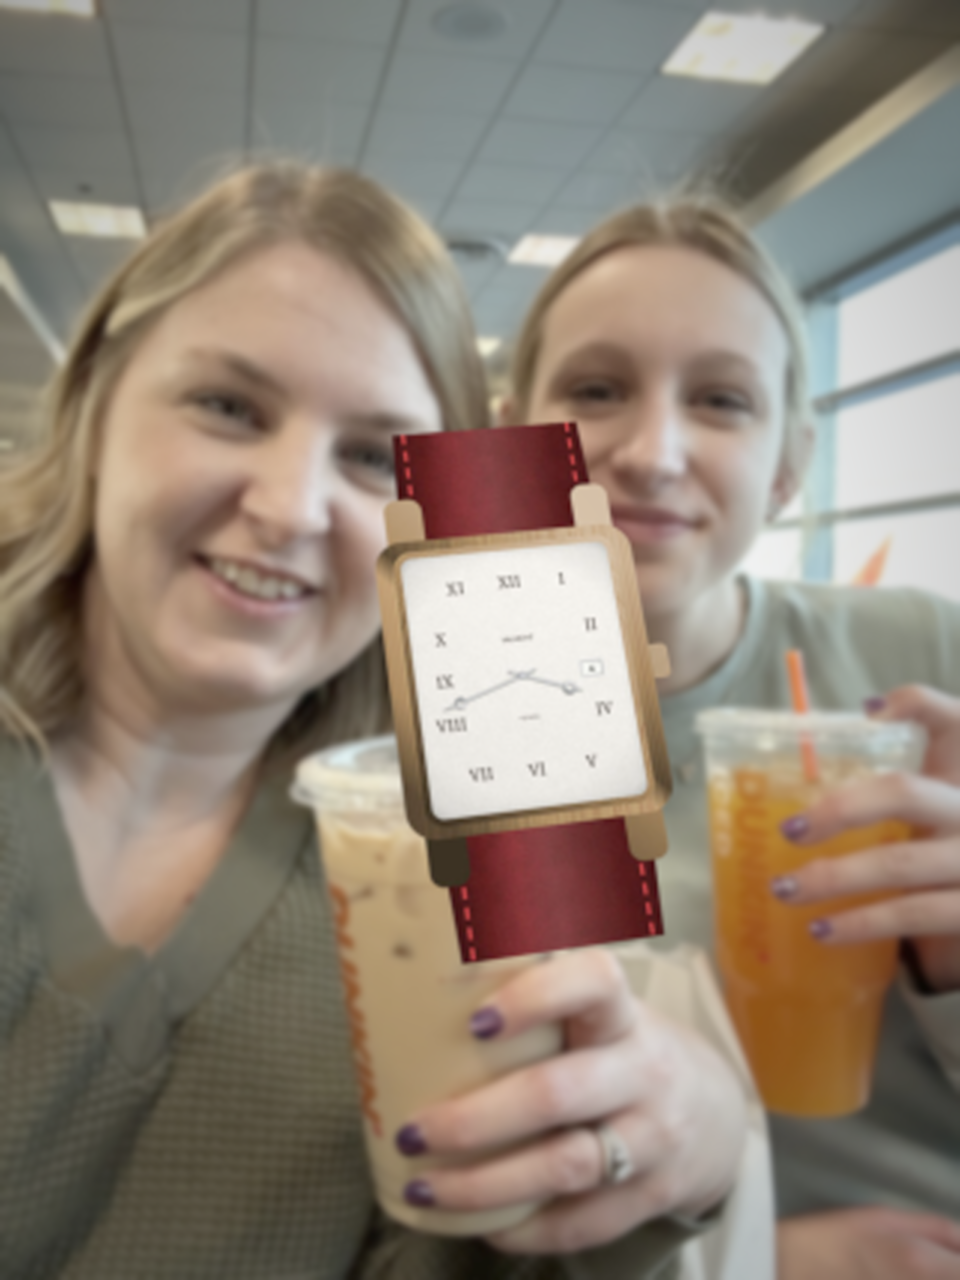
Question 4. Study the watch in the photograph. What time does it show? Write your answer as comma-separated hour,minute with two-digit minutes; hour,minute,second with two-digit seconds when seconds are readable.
3,42
